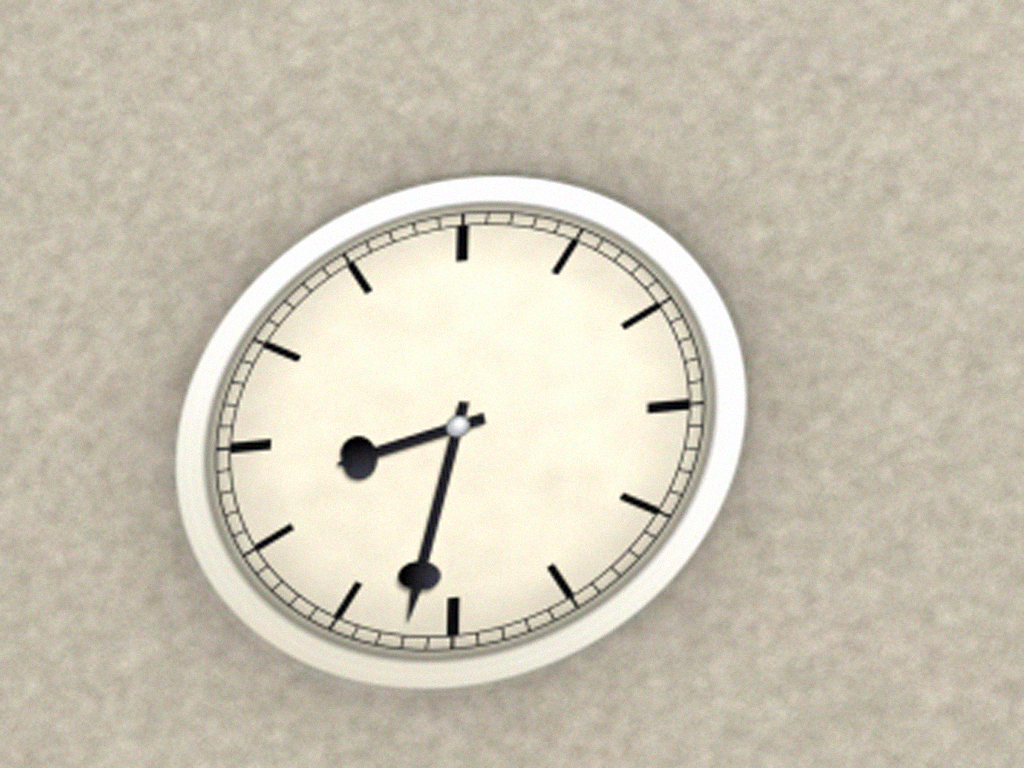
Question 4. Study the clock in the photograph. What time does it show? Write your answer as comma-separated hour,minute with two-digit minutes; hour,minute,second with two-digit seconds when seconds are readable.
8,32
